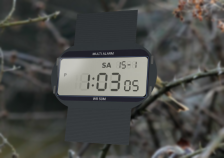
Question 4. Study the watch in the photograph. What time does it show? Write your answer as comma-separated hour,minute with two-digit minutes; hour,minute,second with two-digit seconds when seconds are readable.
1,03,05
